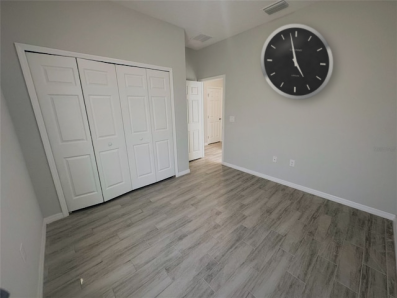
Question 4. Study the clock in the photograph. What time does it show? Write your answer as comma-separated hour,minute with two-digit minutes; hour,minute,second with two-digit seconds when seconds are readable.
4,58
